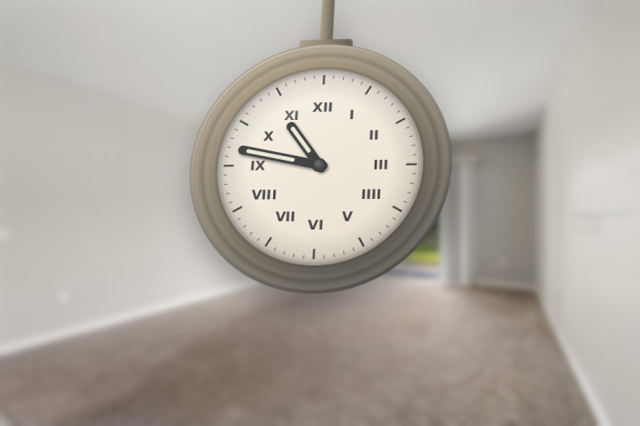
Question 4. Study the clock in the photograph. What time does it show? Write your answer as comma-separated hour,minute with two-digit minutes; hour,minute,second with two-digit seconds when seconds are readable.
10,47
